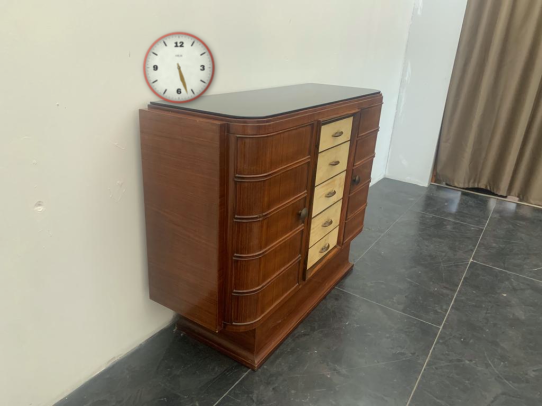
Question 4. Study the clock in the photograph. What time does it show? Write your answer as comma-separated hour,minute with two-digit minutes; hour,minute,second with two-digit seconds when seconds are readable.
5,27
